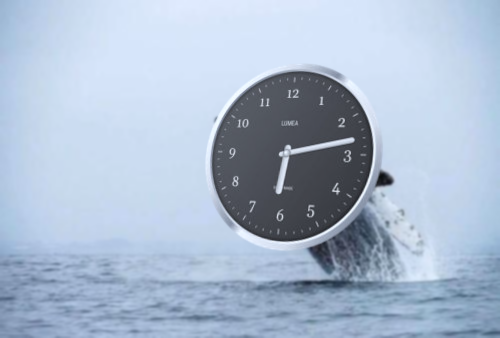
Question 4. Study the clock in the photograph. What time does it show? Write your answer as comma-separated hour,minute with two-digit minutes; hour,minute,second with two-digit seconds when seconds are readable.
6,13
